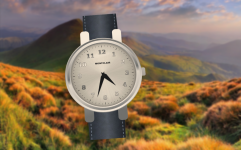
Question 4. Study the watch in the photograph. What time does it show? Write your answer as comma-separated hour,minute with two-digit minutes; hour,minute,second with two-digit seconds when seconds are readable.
4,33
